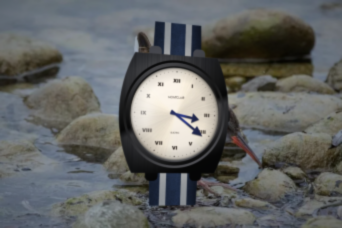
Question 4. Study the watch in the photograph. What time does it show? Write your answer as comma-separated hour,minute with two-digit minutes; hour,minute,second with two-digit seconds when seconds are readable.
3,21
